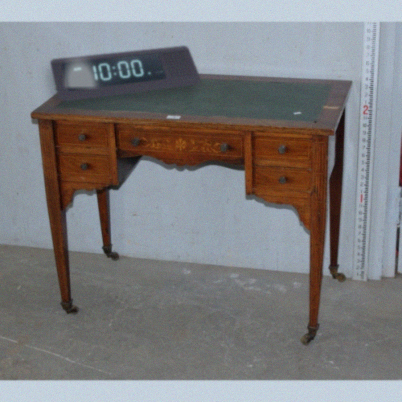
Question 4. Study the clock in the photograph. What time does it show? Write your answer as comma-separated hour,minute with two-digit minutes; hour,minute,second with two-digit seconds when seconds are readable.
10,00
